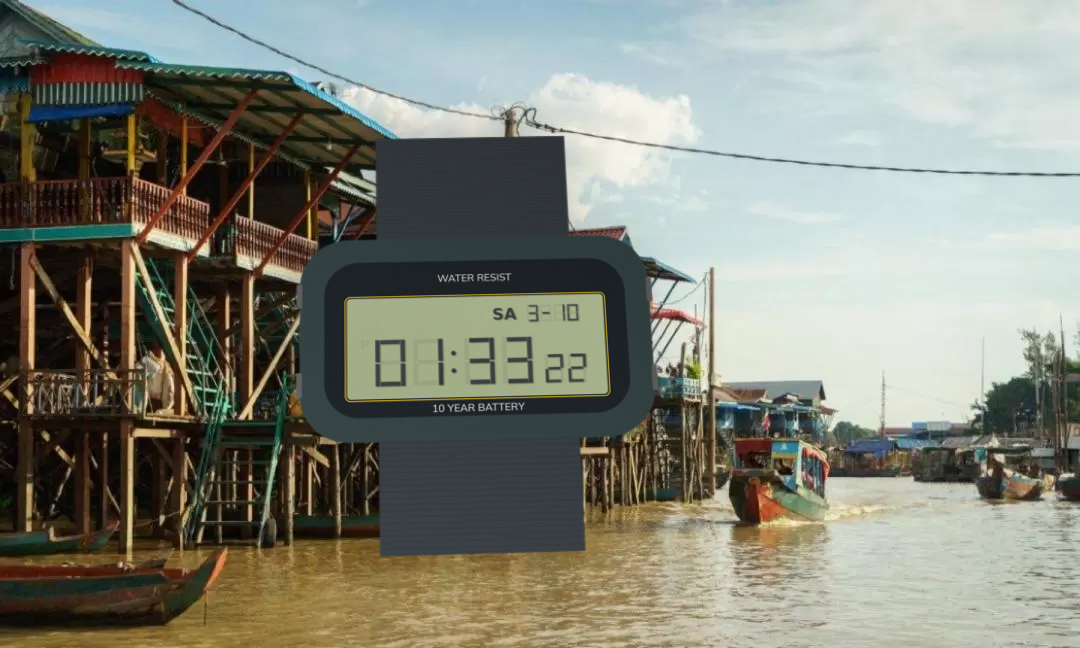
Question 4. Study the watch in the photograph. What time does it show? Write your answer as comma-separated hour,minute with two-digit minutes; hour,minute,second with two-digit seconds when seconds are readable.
1,33,22
